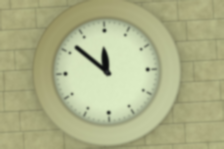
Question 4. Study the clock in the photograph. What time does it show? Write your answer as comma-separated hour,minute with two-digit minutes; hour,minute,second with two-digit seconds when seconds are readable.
11,52
